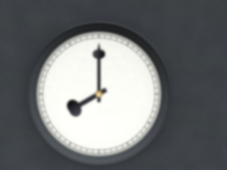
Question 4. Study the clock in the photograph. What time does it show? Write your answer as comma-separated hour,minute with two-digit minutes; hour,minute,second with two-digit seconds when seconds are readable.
8,00
